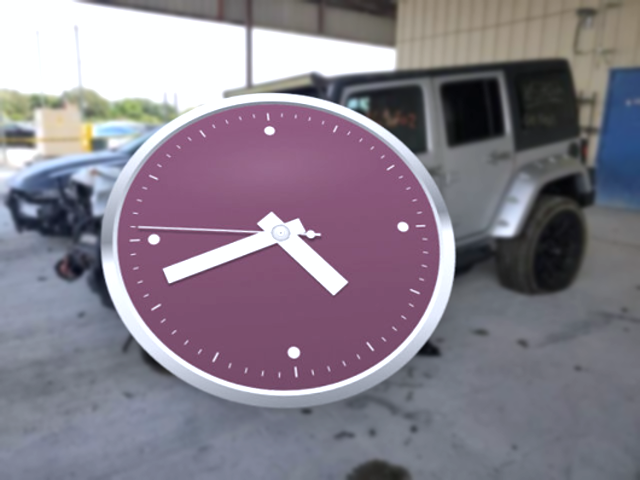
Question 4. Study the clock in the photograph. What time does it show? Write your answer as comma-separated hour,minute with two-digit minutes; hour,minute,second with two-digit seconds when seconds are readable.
4,41,46
